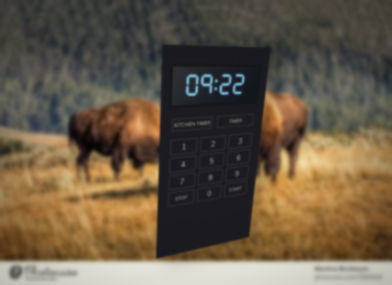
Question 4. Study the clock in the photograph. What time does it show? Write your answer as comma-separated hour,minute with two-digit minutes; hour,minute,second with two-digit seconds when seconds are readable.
9,22
